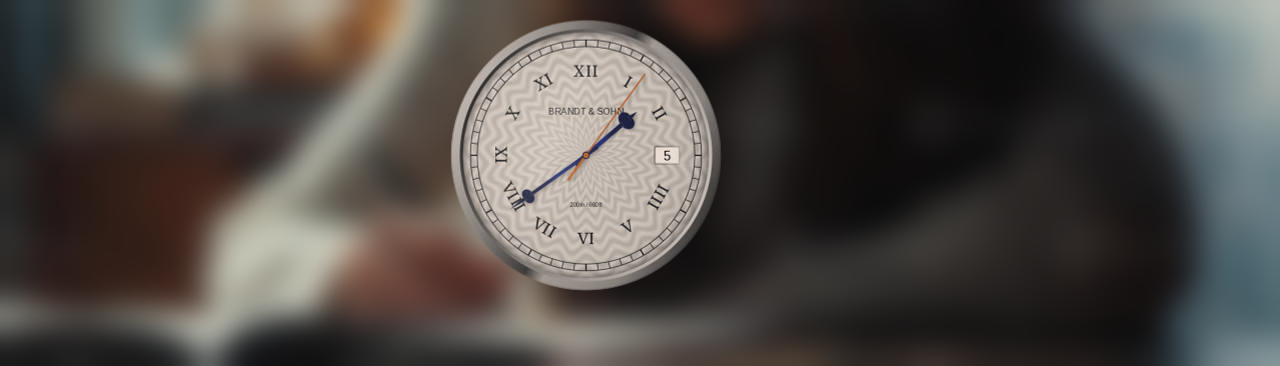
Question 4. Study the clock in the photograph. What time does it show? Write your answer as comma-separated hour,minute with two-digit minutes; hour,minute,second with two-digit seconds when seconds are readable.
1,39,06
